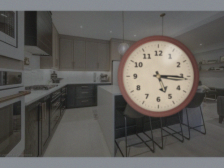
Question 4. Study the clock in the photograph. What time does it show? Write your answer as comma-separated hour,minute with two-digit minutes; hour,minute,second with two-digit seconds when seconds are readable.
5,16
